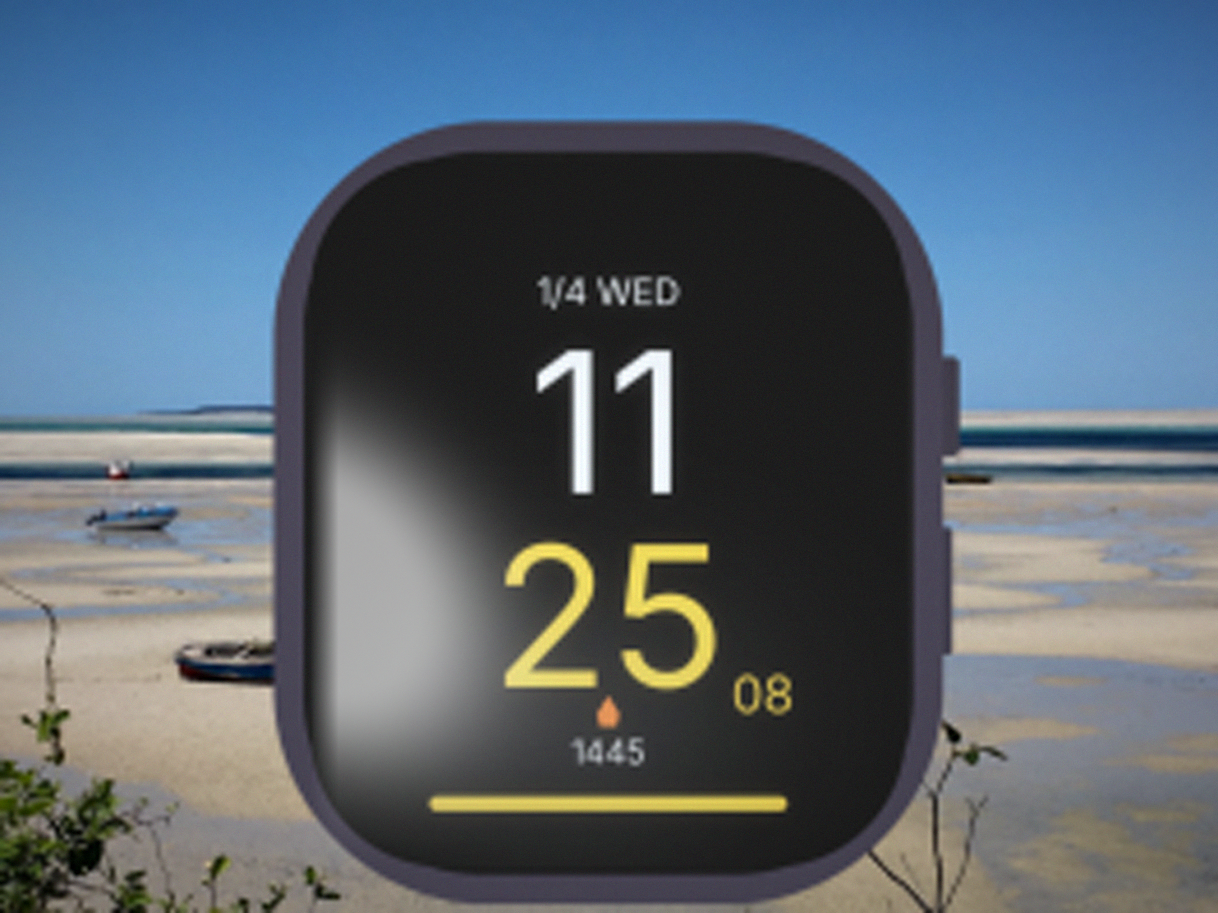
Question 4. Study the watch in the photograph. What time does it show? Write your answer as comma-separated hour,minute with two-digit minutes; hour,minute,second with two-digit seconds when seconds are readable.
11,25,08
